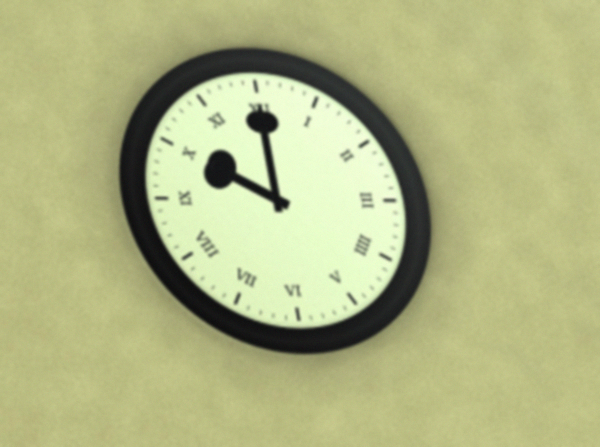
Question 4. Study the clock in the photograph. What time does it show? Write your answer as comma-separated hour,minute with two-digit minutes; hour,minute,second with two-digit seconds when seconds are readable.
10,00
